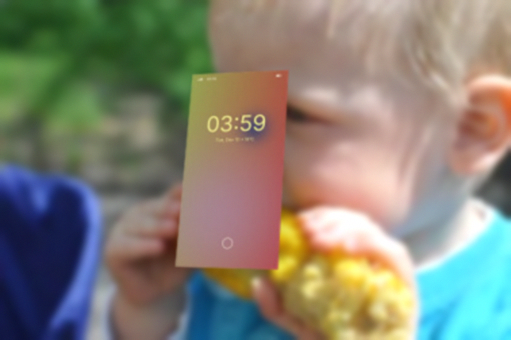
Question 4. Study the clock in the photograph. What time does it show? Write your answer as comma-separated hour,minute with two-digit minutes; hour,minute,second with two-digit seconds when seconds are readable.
3,59
